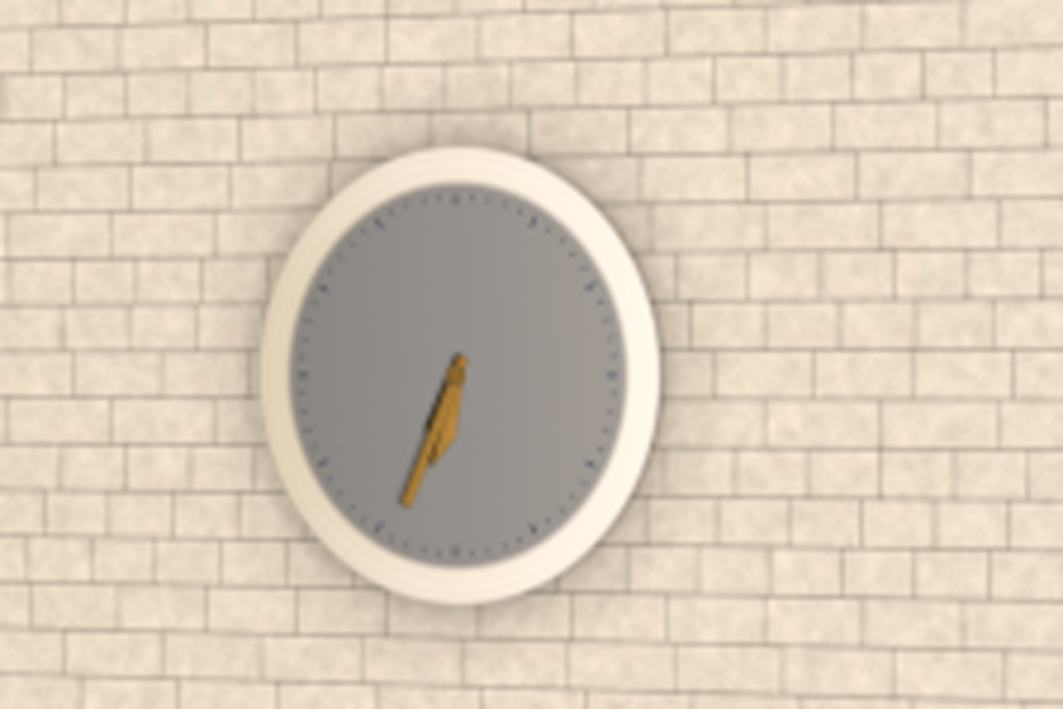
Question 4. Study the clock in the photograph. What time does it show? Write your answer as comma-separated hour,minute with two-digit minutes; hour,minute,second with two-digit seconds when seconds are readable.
6,34
